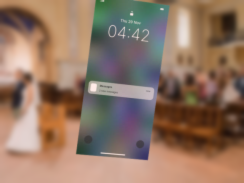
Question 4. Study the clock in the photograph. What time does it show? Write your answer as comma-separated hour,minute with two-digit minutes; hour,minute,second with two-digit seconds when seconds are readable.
4,42
